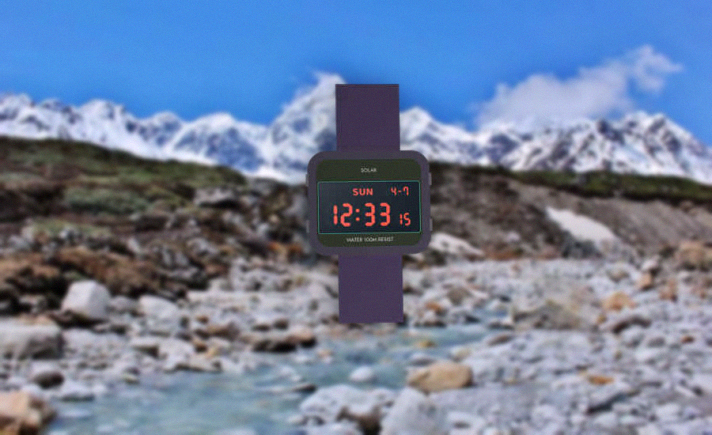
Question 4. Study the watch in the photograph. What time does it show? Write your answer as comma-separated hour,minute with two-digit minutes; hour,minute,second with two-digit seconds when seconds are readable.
12,33,15
